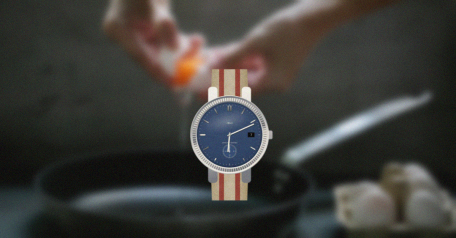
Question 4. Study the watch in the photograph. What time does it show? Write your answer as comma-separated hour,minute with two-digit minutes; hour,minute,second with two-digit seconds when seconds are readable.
6,11
